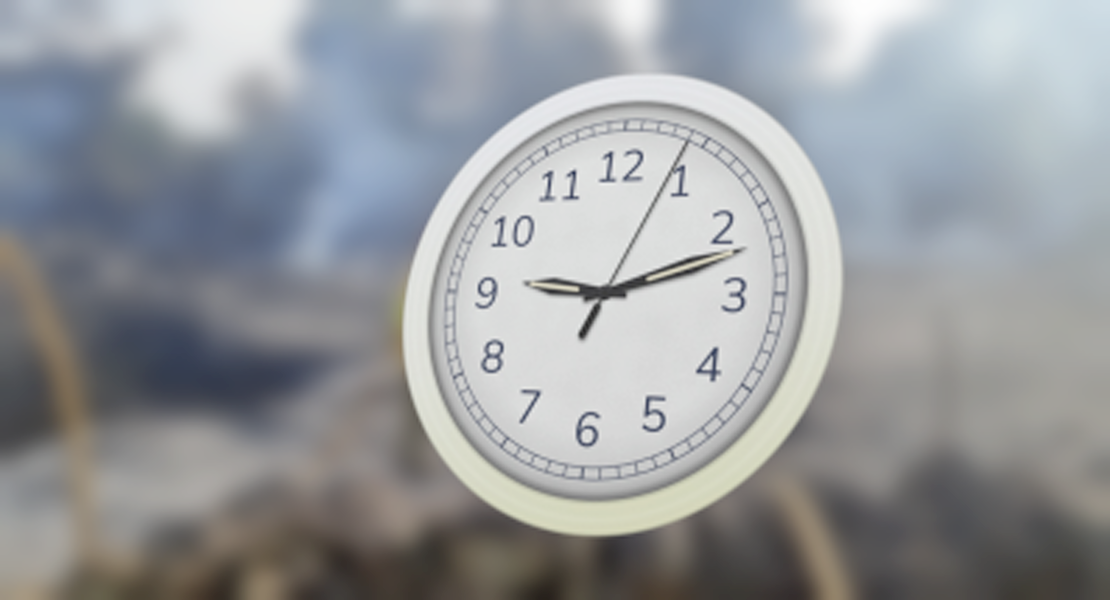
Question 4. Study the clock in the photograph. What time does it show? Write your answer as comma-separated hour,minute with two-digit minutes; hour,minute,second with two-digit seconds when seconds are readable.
9,12,04
